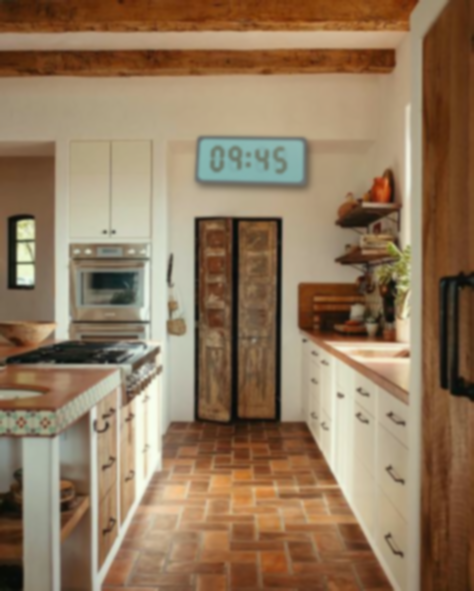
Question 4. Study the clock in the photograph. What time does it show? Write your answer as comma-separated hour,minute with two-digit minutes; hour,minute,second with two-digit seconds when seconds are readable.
9,45
